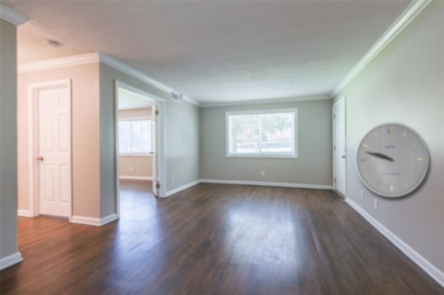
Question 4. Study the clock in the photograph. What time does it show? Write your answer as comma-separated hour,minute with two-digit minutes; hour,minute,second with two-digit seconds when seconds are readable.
9,48
